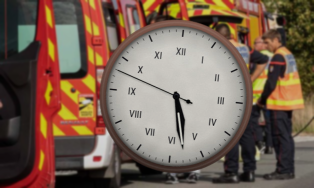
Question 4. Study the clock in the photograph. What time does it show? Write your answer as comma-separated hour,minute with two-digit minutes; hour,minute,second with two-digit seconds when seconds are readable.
5,27,48
